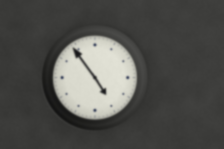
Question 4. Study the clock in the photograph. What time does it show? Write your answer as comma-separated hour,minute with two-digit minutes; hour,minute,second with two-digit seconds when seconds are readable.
4,54
